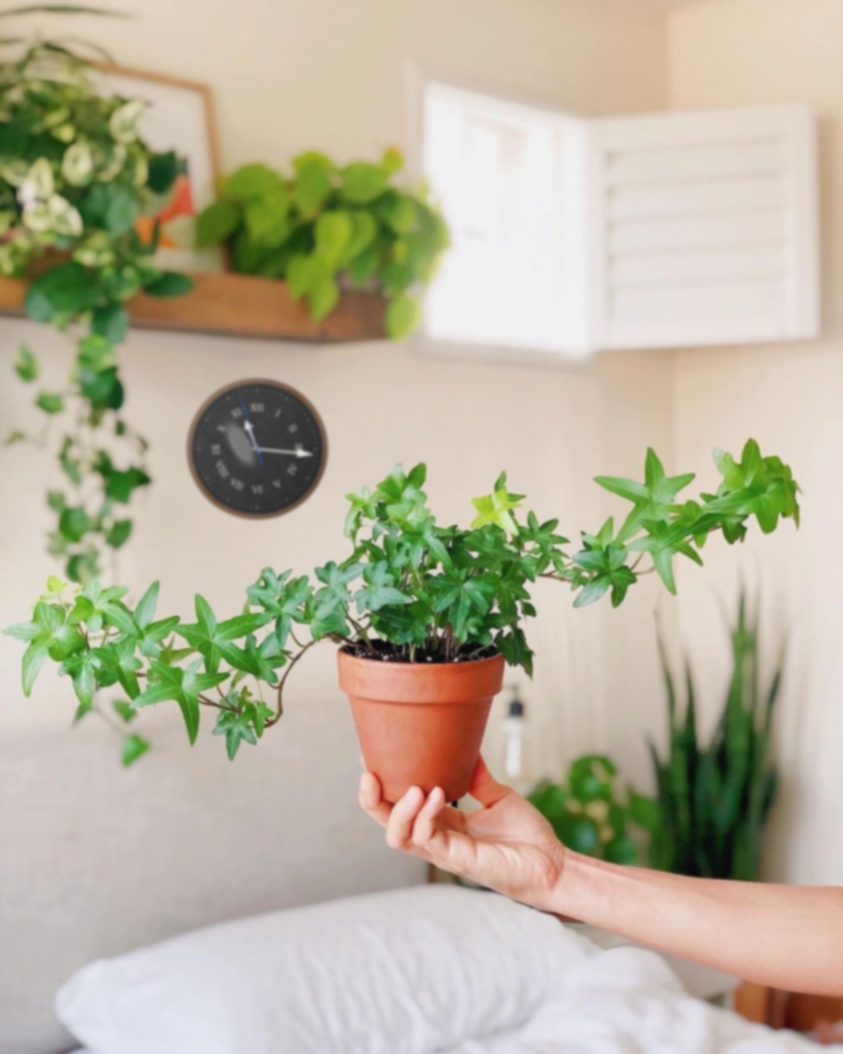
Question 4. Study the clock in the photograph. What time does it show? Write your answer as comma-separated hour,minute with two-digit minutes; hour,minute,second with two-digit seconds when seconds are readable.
11,15,57
